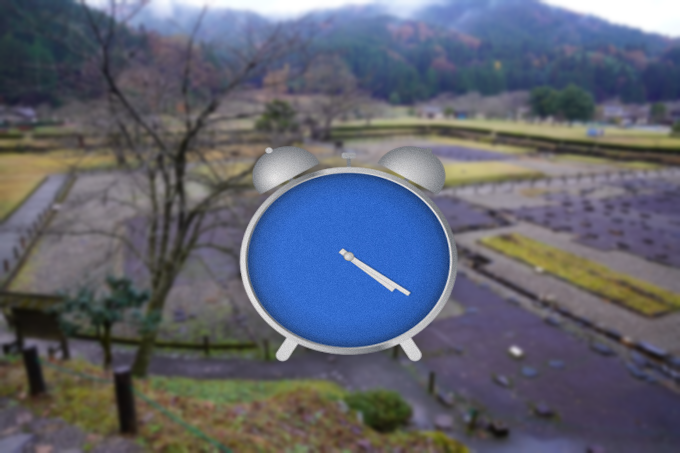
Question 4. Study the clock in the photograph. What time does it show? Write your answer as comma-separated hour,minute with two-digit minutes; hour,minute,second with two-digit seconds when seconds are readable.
4,21
